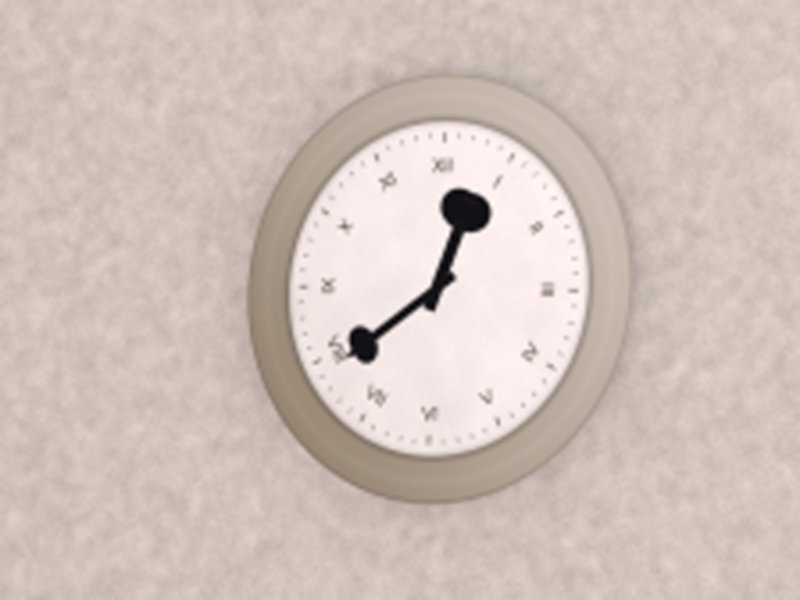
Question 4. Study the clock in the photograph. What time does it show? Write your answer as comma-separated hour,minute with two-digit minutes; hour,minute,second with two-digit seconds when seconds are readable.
12,39
